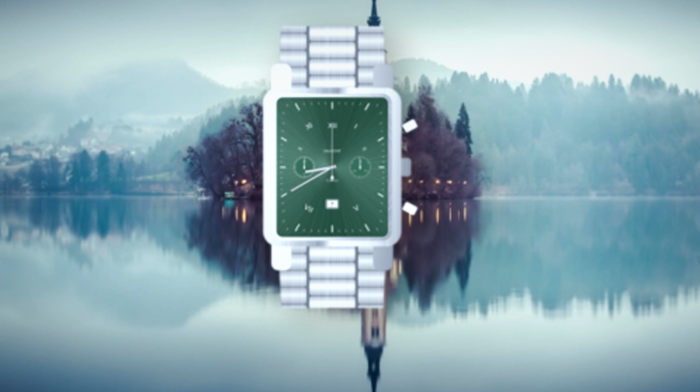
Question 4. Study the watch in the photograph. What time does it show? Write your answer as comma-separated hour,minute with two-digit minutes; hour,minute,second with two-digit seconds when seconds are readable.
8,40
